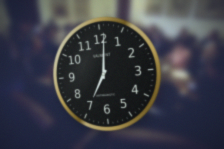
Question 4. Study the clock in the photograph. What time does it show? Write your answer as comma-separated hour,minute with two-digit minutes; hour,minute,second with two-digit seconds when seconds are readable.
7,01
